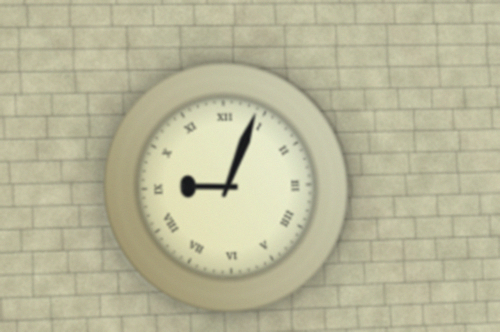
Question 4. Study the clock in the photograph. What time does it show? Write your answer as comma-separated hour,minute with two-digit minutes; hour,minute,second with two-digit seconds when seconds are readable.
9,04
